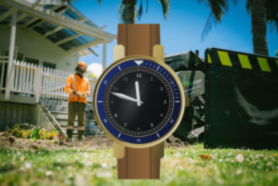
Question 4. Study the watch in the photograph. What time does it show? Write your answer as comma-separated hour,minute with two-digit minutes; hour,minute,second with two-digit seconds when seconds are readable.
11,48
